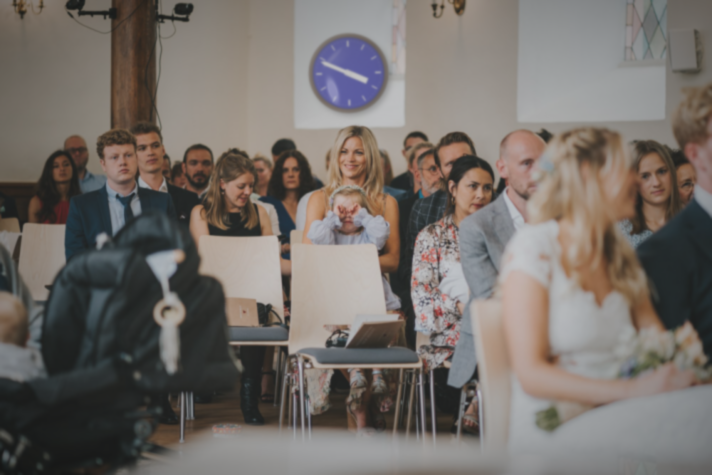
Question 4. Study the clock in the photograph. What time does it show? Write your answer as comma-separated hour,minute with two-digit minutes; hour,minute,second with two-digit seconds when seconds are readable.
3,49
